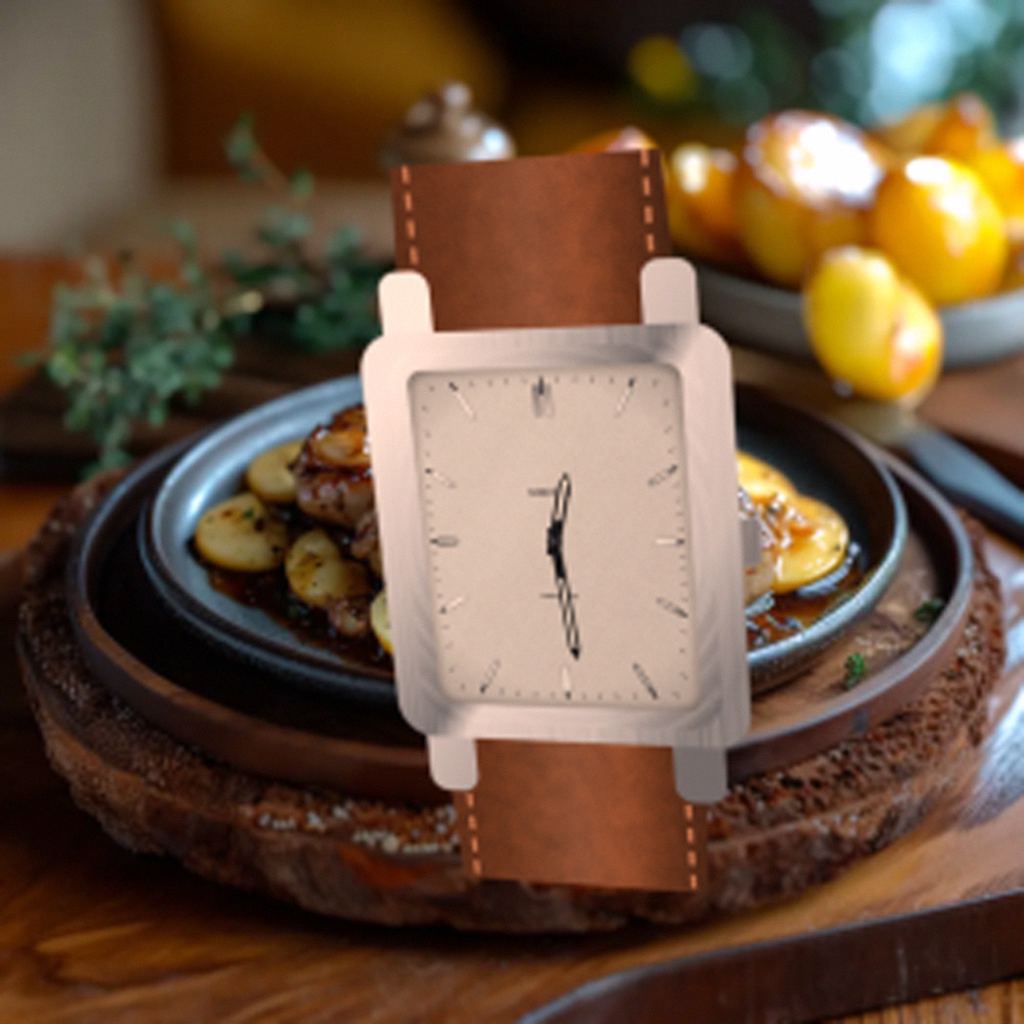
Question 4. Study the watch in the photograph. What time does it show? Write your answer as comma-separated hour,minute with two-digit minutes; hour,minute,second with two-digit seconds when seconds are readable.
12,29
